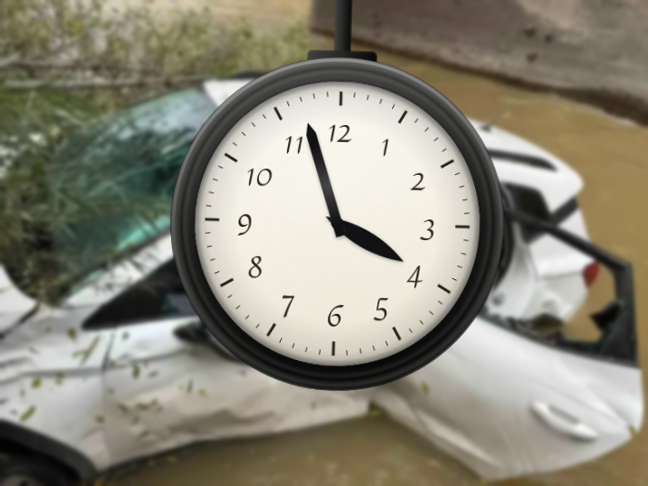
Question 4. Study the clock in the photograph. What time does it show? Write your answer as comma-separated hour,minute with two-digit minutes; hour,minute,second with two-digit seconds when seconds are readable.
3,57
